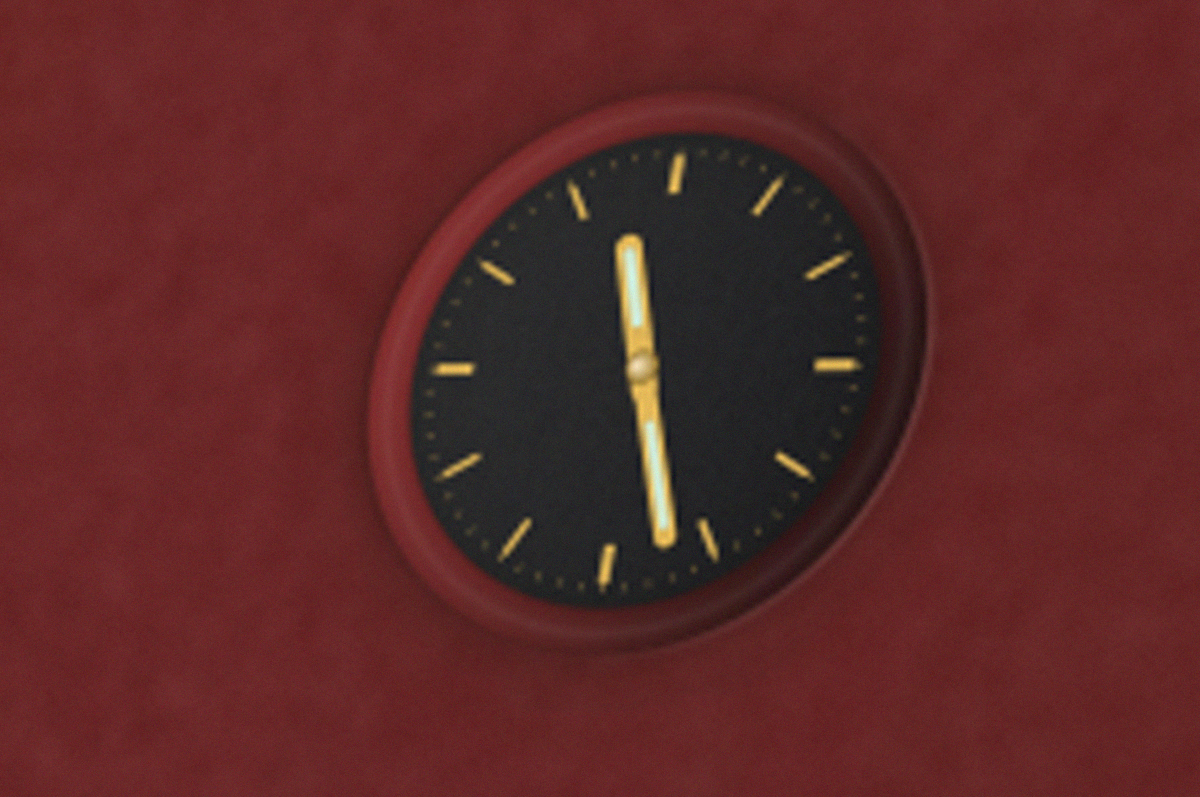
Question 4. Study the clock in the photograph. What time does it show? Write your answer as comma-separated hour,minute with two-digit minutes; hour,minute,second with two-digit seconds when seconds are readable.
11,27
